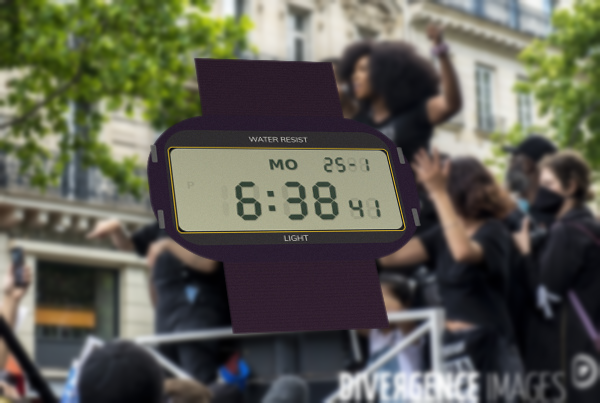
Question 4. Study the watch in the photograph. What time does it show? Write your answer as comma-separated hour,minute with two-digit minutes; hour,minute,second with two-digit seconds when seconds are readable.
6,38,41
